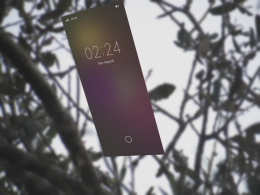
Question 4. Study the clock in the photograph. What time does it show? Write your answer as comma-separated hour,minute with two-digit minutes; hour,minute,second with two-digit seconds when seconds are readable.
2,24
